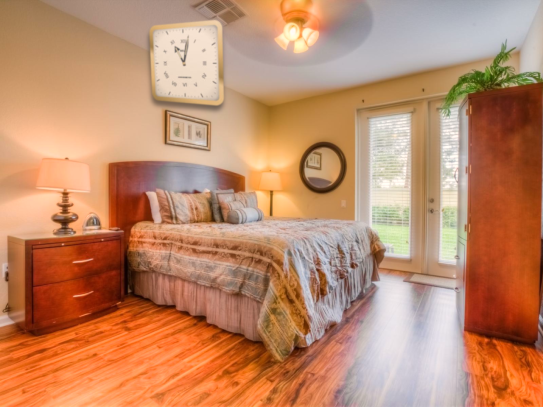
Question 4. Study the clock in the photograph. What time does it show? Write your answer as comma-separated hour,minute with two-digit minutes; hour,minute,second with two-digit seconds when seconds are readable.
11,02
